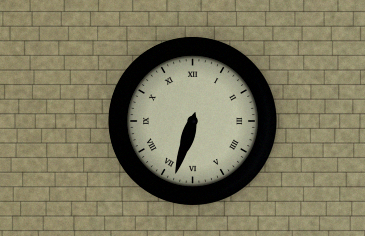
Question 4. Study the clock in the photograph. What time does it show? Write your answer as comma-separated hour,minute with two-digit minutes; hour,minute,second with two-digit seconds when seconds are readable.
6,33
